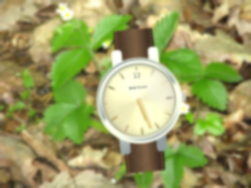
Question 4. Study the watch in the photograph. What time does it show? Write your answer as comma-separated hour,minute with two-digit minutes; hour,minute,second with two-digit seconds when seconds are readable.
5,27
